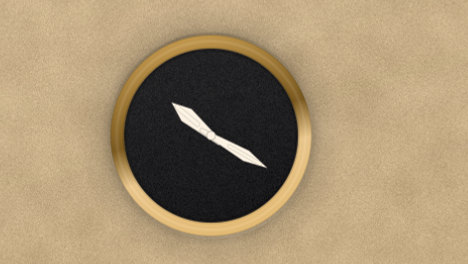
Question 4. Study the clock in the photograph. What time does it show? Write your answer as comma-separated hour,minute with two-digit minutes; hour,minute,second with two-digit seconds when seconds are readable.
10,20
